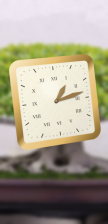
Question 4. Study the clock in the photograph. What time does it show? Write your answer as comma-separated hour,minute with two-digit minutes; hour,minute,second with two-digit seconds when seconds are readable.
1,13
